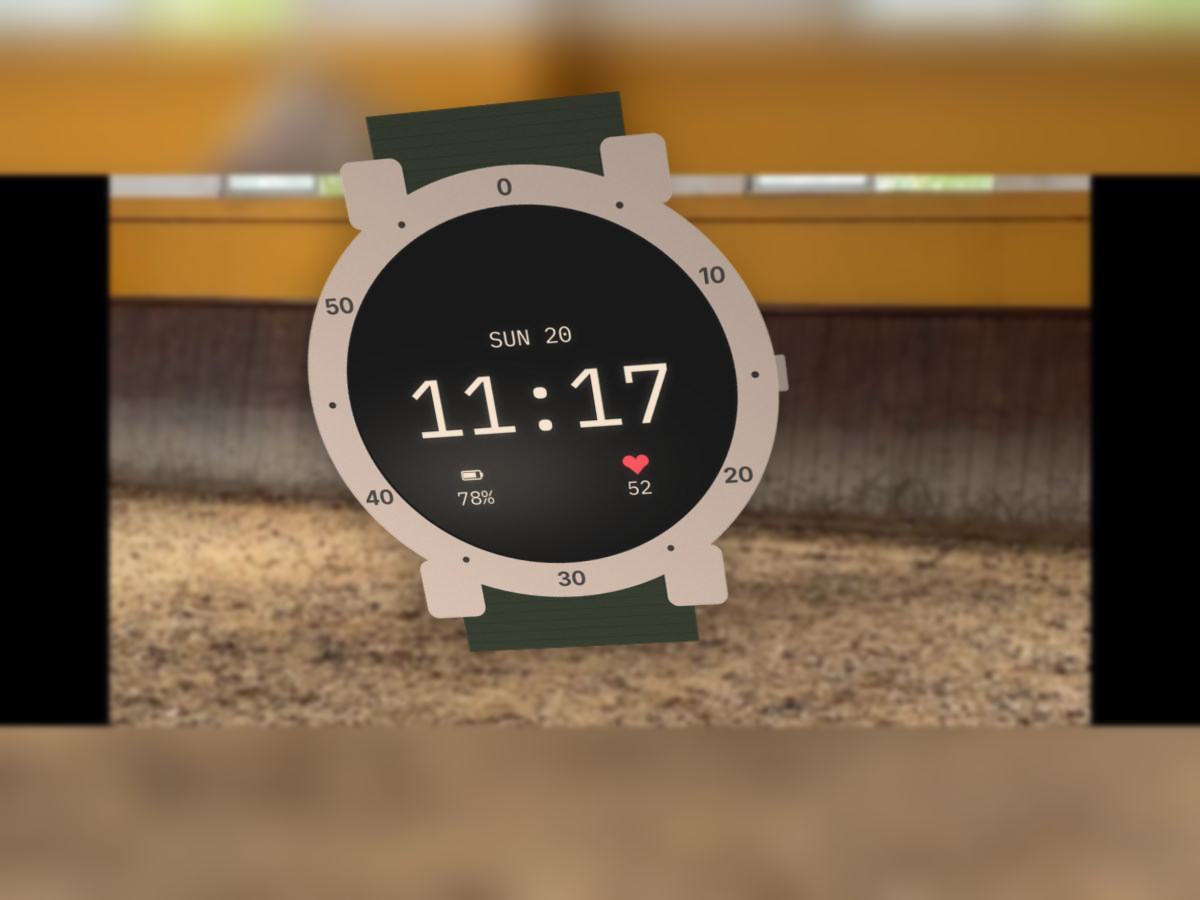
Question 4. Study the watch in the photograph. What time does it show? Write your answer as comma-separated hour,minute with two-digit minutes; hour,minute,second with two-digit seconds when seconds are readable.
11,17
